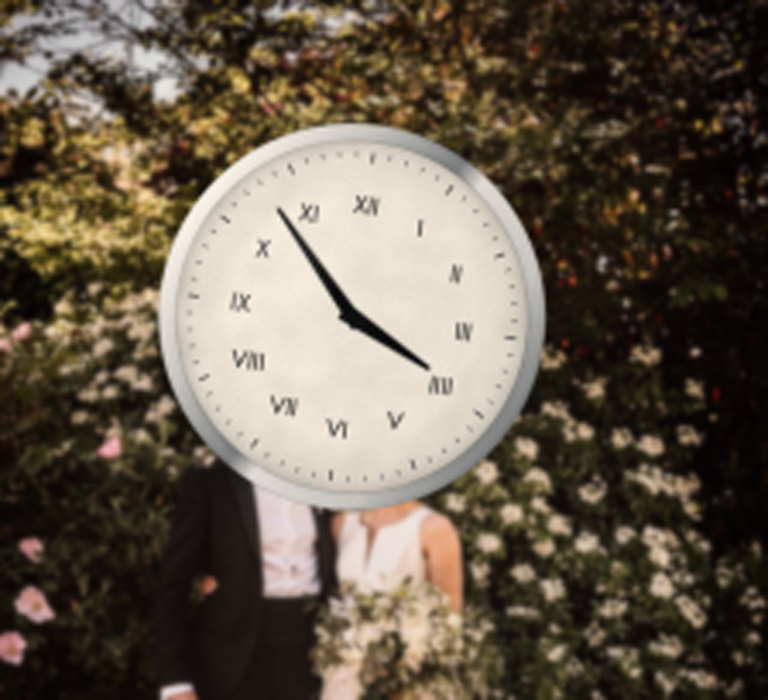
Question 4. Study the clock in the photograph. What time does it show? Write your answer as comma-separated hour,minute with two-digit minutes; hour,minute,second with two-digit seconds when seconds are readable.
3,53
